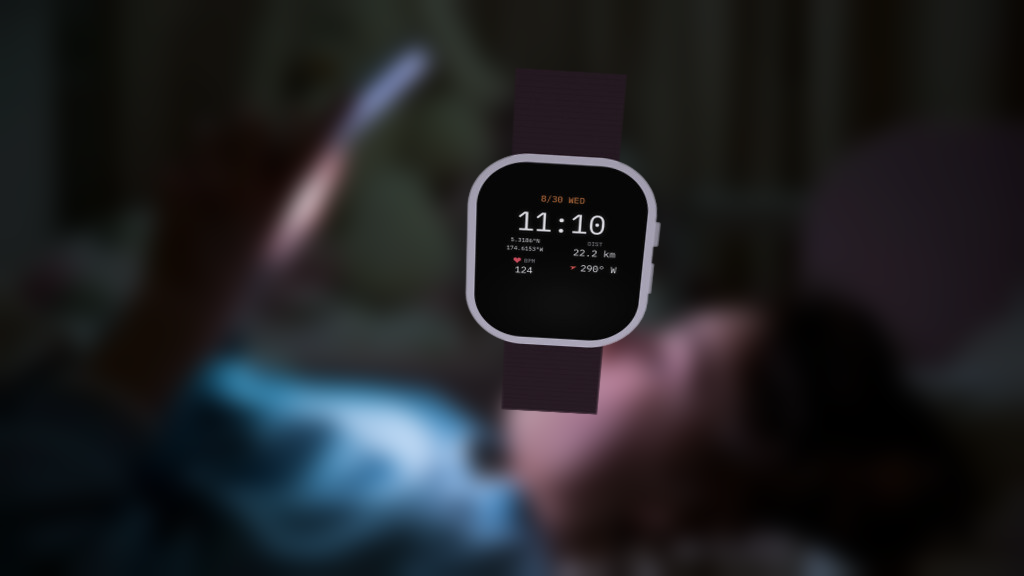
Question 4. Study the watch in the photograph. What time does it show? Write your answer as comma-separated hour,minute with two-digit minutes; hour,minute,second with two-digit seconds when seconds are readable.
11,10
